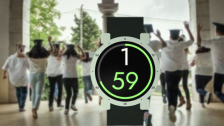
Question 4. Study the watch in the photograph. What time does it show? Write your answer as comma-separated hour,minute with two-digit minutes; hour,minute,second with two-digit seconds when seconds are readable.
1,59
